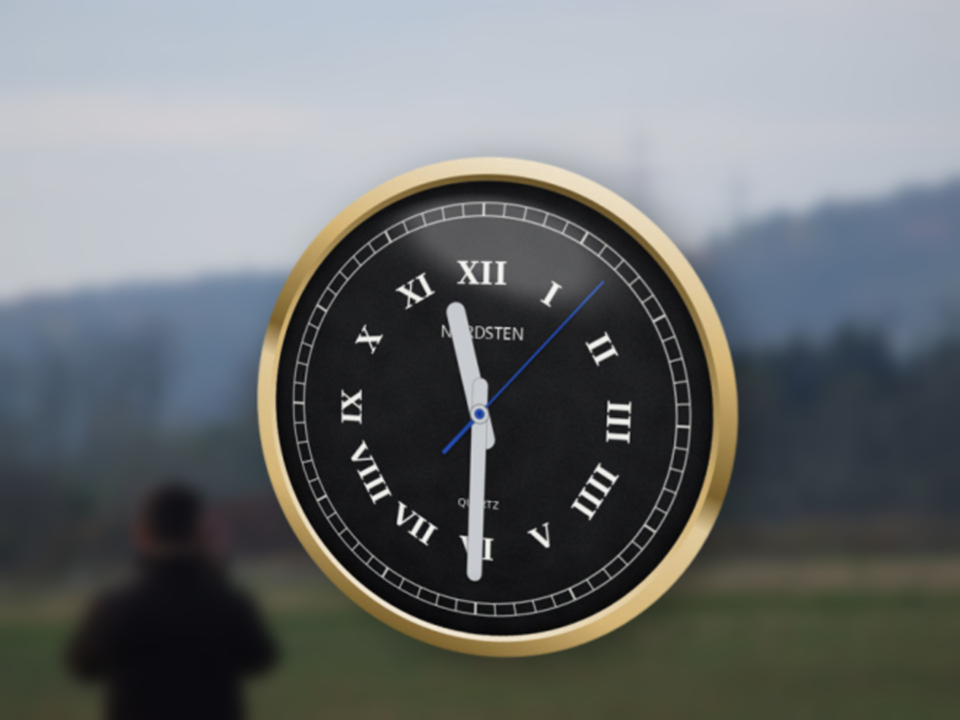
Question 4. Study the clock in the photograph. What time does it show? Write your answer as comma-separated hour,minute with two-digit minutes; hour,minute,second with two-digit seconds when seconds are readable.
11,30,07
